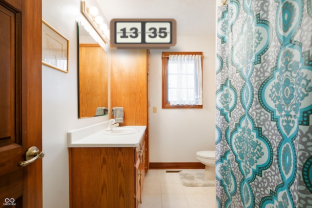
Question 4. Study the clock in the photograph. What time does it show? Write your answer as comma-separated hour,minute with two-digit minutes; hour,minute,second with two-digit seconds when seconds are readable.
13,35
